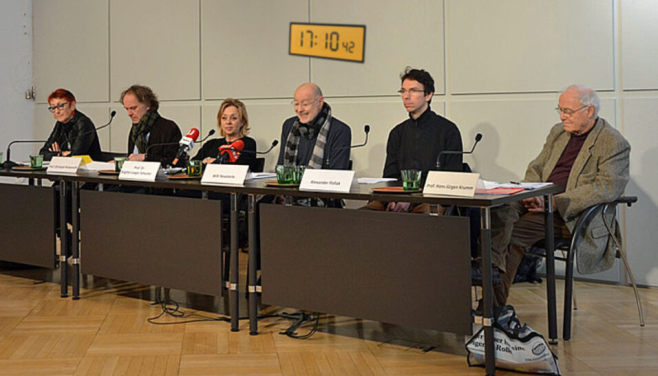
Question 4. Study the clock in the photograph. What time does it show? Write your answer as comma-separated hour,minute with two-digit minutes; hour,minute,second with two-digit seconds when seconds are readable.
17,10
